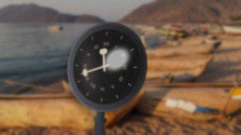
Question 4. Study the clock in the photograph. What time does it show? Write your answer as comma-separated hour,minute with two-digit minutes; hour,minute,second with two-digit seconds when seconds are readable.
11,42
